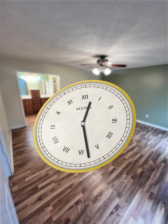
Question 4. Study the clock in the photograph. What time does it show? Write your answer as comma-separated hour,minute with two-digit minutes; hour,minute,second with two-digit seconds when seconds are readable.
12,28
